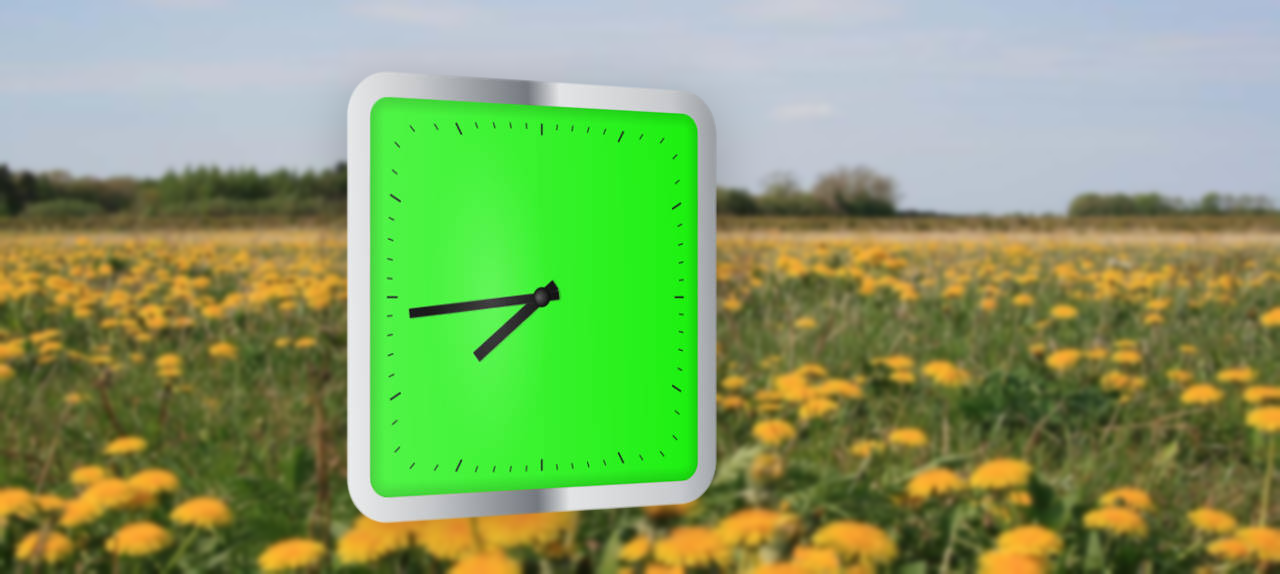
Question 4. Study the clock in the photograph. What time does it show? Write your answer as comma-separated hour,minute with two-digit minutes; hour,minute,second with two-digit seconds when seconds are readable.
7,44
